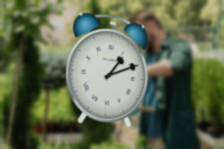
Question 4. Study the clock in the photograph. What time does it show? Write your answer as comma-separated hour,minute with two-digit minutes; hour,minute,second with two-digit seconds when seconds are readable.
1,11
